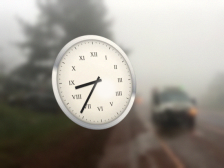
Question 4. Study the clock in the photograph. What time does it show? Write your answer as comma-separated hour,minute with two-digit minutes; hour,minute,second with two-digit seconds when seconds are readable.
8,36
